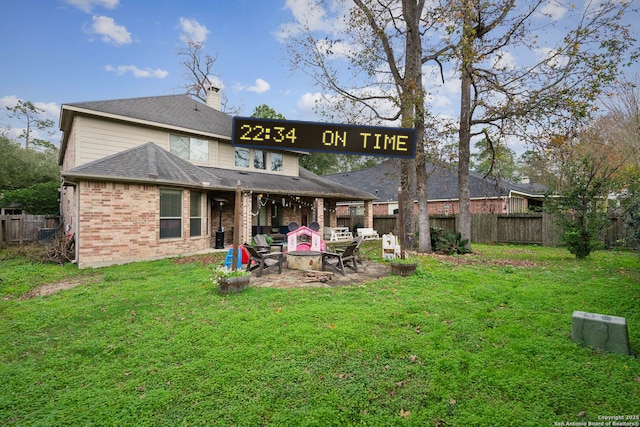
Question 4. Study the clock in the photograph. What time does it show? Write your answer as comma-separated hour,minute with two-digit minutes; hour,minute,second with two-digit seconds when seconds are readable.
22,34
